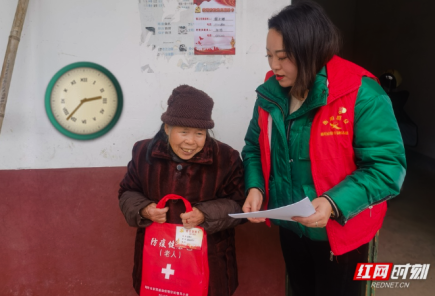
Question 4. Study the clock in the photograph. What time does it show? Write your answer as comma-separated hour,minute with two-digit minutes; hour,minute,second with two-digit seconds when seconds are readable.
2,37
